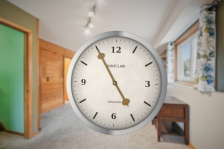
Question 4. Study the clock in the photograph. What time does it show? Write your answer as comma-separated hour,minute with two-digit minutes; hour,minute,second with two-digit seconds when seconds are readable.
4,55
